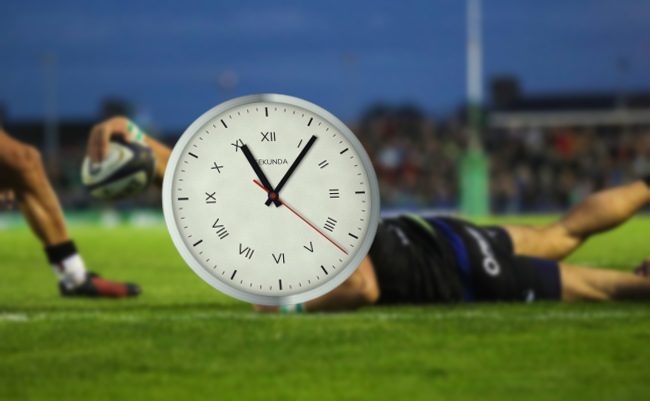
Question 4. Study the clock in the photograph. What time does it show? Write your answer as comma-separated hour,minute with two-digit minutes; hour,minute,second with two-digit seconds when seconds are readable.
11,06,22
